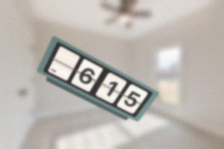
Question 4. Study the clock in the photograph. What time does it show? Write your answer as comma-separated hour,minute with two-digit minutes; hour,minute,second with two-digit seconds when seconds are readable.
6,15
